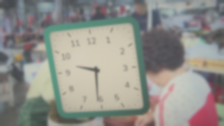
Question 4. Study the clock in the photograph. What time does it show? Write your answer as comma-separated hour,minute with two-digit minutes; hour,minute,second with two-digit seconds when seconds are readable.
9,31
